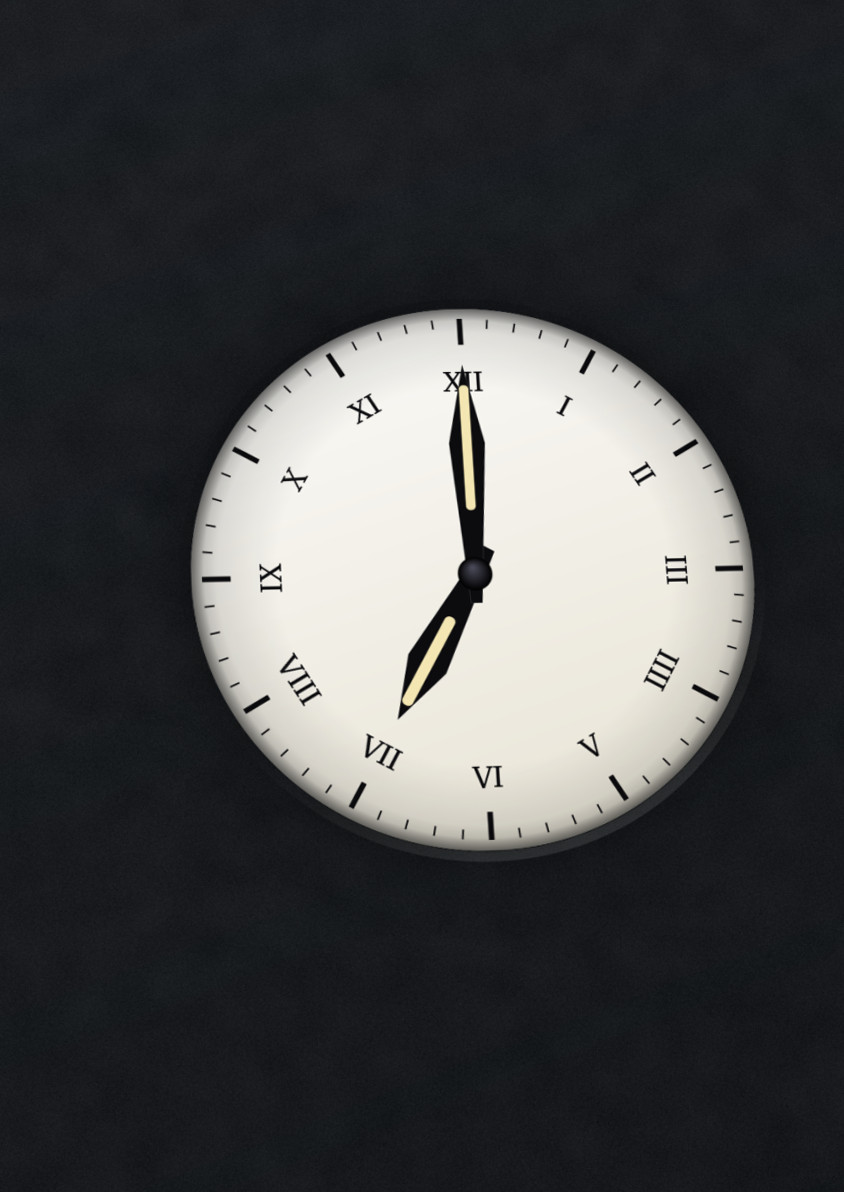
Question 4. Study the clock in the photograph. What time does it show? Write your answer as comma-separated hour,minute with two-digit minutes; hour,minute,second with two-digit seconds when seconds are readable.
7,00
